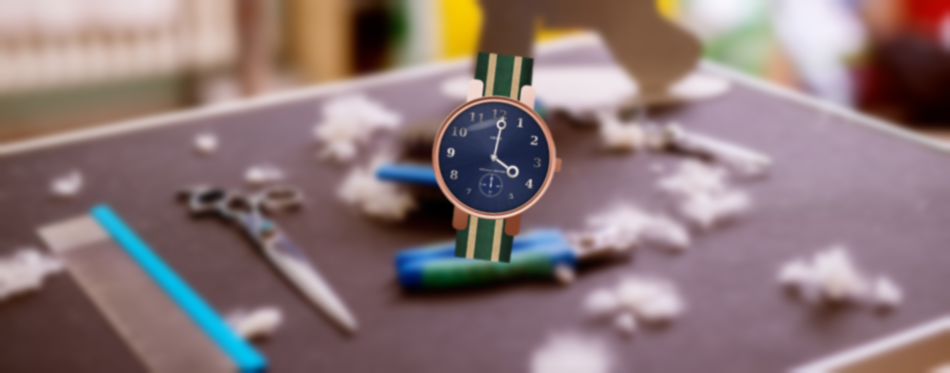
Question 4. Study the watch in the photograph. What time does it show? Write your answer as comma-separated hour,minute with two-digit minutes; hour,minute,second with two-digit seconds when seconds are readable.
4,01
